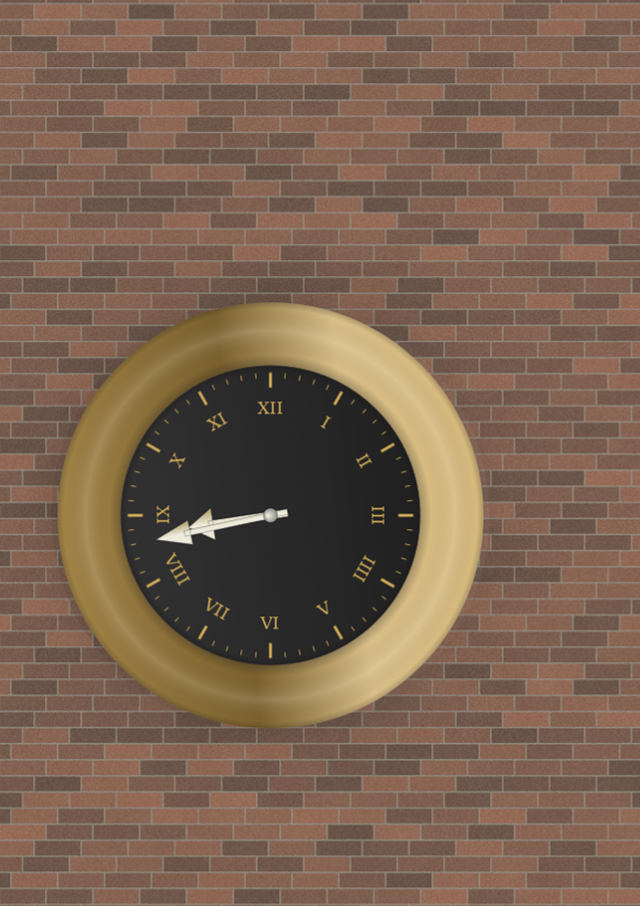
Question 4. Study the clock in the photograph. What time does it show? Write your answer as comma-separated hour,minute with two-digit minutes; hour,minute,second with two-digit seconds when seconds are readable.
8,43
